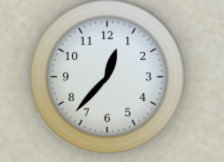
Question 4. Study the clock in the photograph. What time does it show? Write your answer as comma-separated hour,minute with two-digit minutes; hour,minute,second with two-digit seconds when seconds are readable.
12,37
